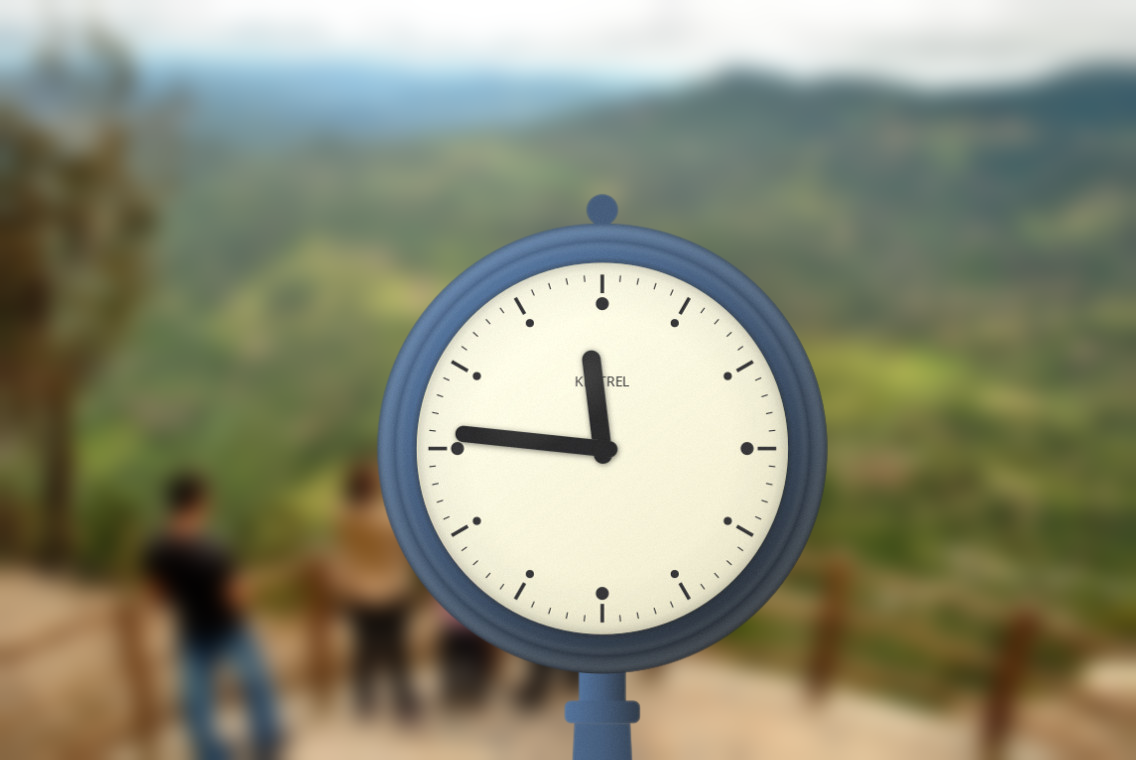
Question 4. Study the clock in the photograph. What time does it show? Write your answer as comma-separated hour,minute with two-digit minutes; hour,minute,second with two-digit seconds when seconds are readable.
11,46
